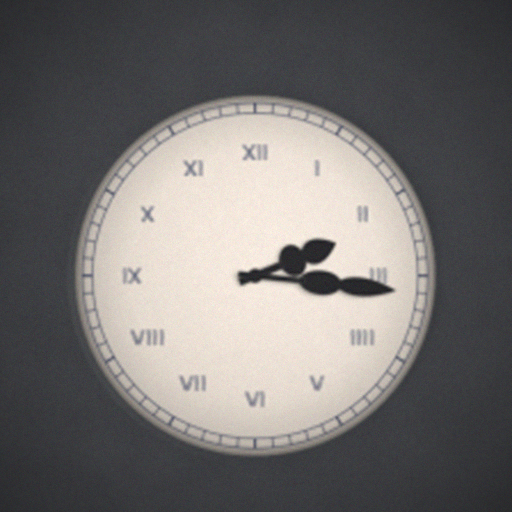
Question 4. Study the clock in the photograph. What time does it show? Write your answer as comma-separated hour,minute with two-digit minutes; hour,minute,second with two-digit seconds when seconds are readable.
2,16
